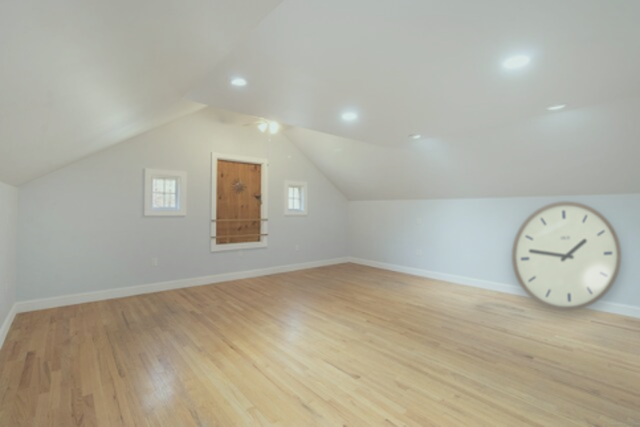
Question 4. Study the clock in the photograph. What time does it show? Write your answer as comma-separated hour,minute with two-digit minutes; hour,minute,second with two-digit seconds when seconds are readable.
1,47
